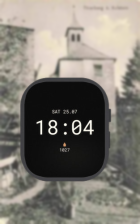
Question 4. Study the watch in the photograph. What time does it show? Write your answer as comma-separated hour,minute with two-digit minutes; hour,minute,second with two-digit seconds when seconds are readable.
18,04
